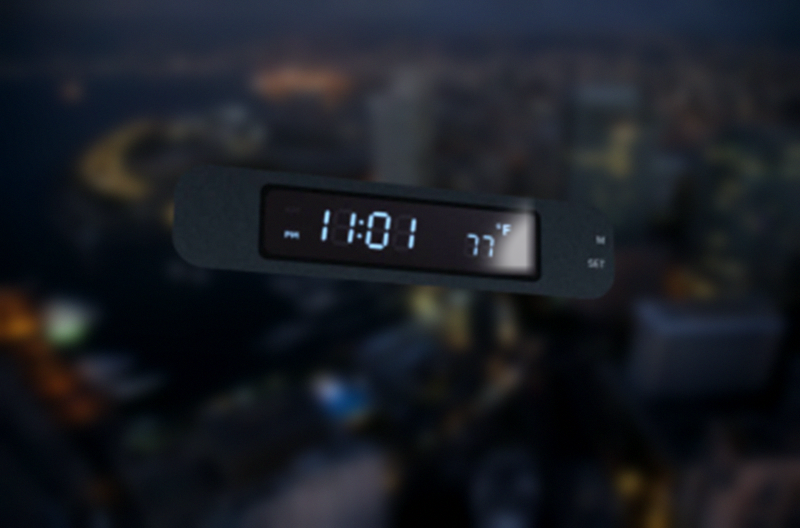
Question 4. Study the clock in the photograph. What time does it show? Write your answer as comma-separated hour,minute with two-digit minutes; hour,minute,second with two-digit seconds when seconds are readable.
11,01
